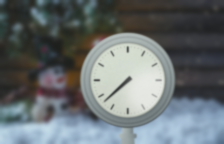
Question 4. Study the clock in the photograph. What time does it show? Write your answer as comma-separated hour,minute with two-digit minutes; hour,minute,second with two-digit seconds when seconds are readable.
7,38
